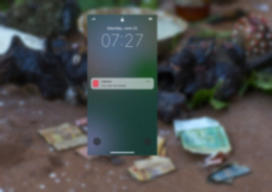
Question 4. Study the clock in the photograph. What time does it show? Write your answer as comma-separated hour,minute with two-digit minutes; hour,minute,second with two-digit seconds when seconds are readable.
7,27
